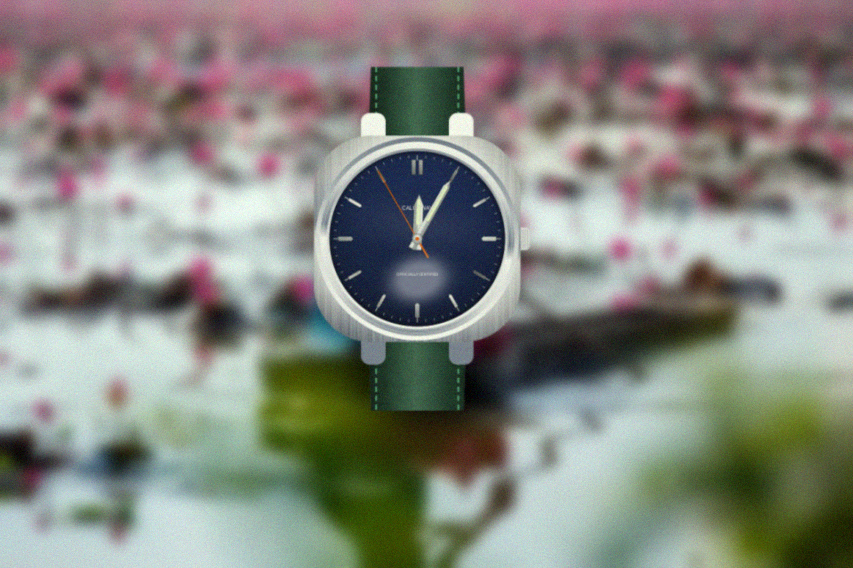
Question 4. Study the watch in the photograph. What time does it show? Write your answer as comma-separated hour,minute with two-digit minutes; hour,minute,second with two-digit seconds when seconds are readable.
12,04,55
